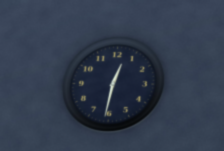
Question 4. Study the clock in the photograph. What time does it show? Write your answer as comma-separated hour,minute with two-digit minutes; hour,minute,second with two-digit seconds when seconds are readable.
12,31
